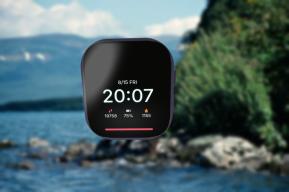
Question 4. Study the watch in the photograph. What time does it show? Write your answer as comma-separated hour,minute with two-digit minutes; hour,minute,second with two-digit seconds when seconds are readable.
20,07
